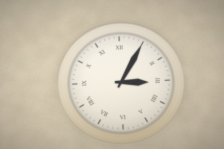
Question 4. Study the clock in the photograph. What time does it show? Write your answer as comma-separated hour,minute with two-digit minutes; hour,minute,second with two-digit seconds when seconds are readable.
3,05
